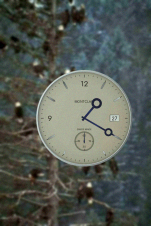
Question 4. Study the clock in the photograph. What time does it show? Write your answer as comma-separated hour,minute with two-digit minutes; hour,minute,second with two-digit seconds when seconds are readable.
1,20
